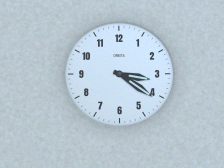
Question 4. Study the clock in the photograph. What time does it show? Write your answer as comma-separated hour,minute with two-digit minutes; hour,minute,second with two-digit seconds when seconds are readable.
3,21
